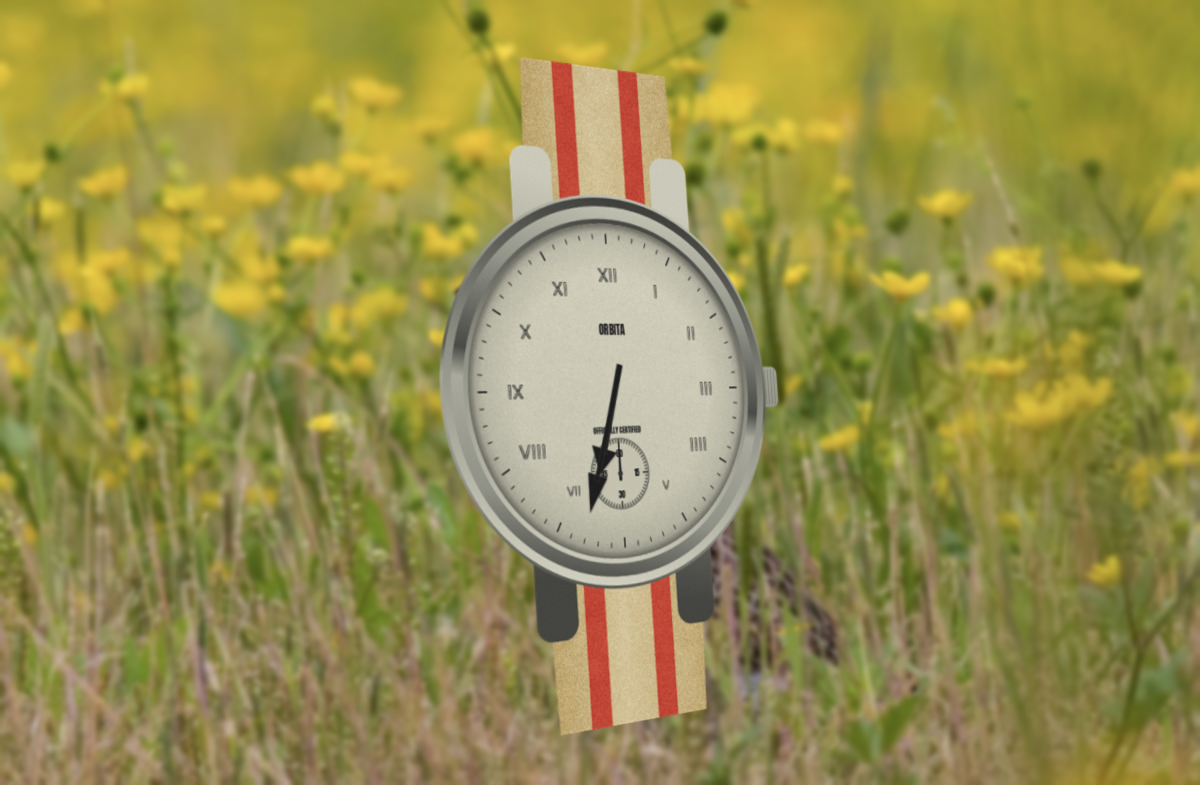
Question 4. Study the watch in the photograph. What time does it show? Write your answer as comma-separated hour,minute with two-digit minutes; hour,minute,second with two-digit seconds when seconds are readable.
6,33
